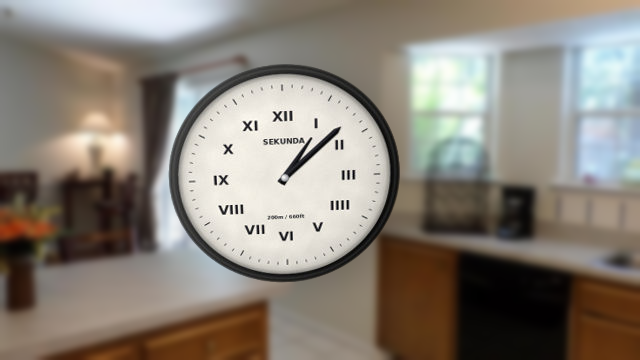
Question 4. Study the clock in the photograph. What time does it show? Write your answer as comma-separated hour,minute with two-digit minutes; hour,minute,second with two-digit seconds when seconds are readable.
1,08
